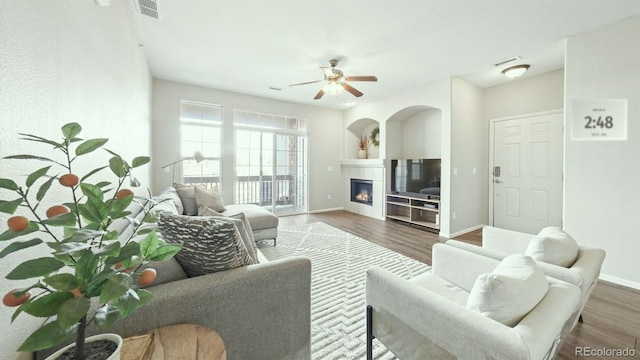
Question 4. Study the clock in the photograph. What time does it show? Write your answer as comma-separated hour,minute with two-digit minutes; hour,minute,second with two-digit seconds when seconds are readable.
2,48
